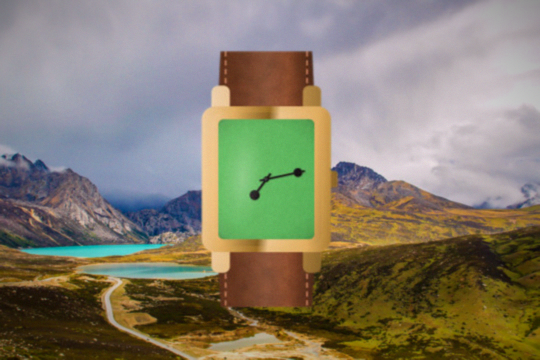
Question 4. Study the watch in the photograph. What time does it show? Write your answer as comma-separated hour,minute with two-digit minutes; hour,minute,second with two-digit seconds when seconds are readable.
7,13
